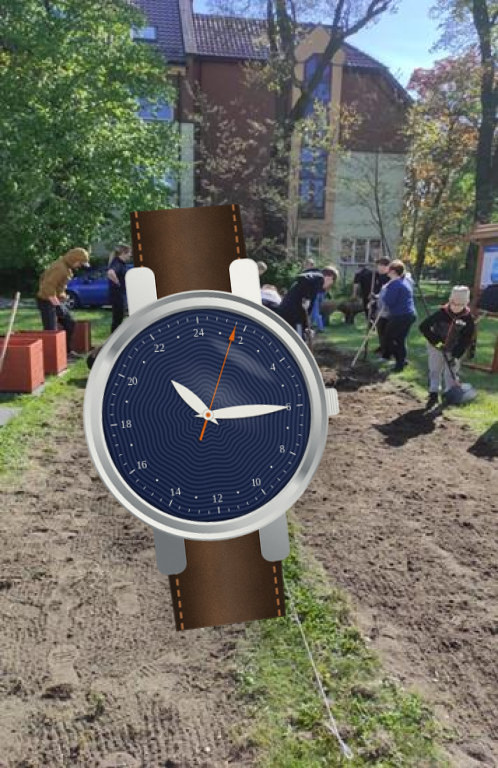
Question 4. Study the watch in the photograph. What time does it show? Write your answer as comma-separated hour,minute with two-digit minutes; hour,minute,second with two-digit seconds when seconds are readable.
21,15,04
